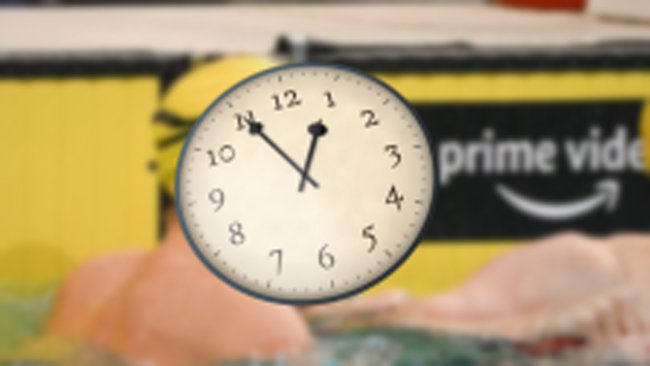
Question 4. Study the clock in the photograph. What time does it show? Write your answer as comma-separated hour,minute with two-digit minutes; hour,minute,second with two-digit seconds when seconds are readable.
12,55
